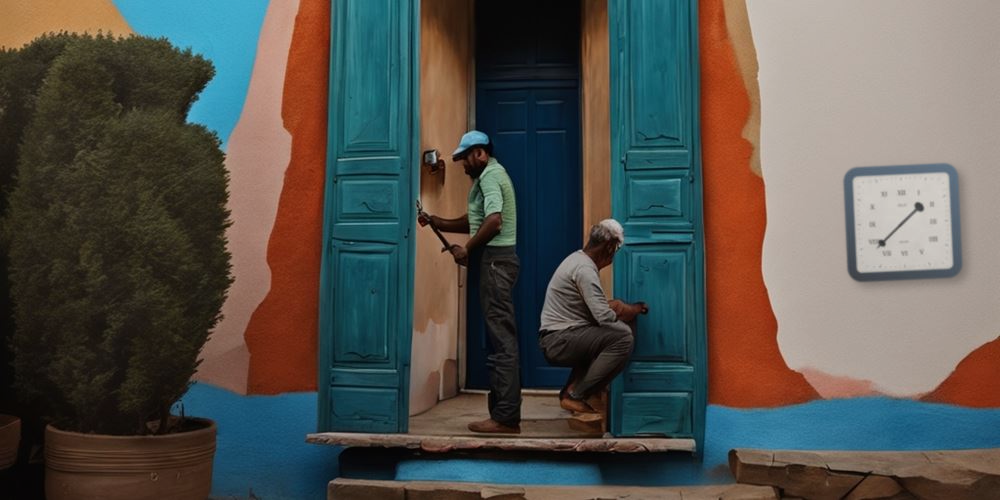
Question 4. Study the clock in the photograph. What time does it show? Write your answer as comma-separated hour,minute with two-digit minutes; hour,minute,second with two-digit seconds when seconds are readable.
1,38
